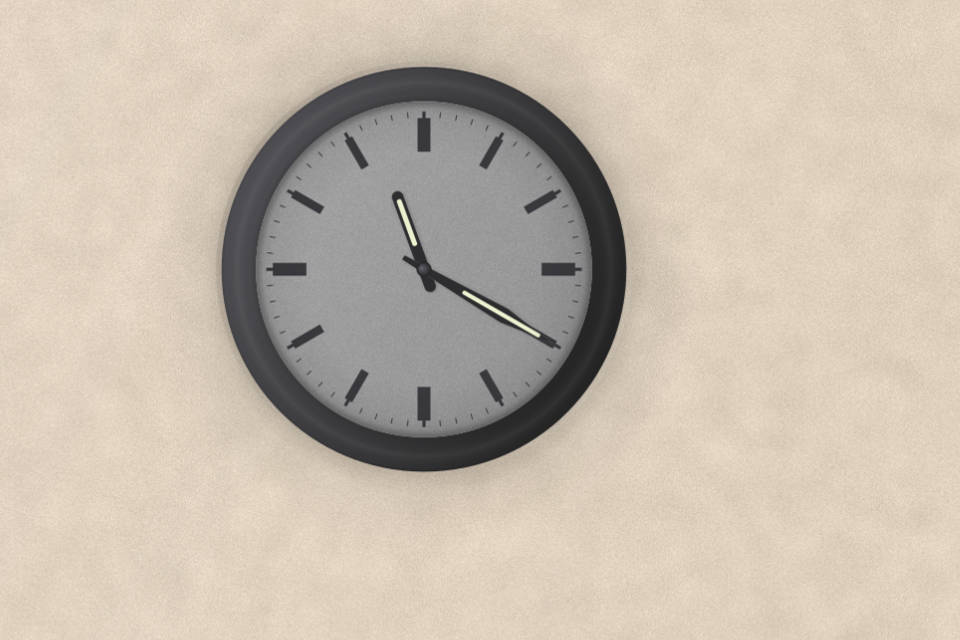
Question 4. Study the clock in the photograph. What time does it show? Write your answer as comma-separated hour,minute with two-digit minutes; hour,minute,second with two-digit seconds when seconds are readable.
11,20
